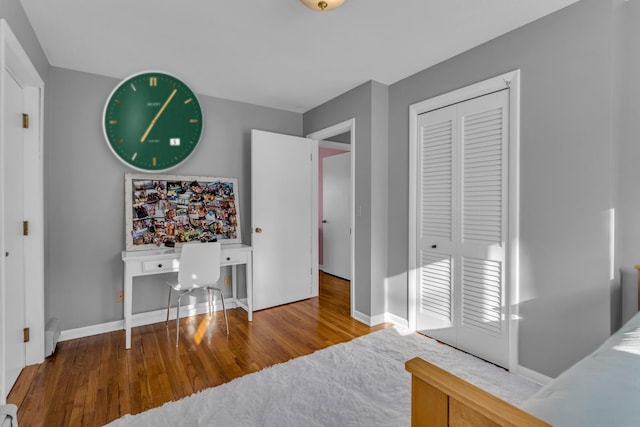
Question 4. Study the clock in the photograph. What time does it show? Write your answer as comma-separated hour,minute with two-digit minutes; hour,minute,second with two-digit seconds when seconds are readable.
7,06
